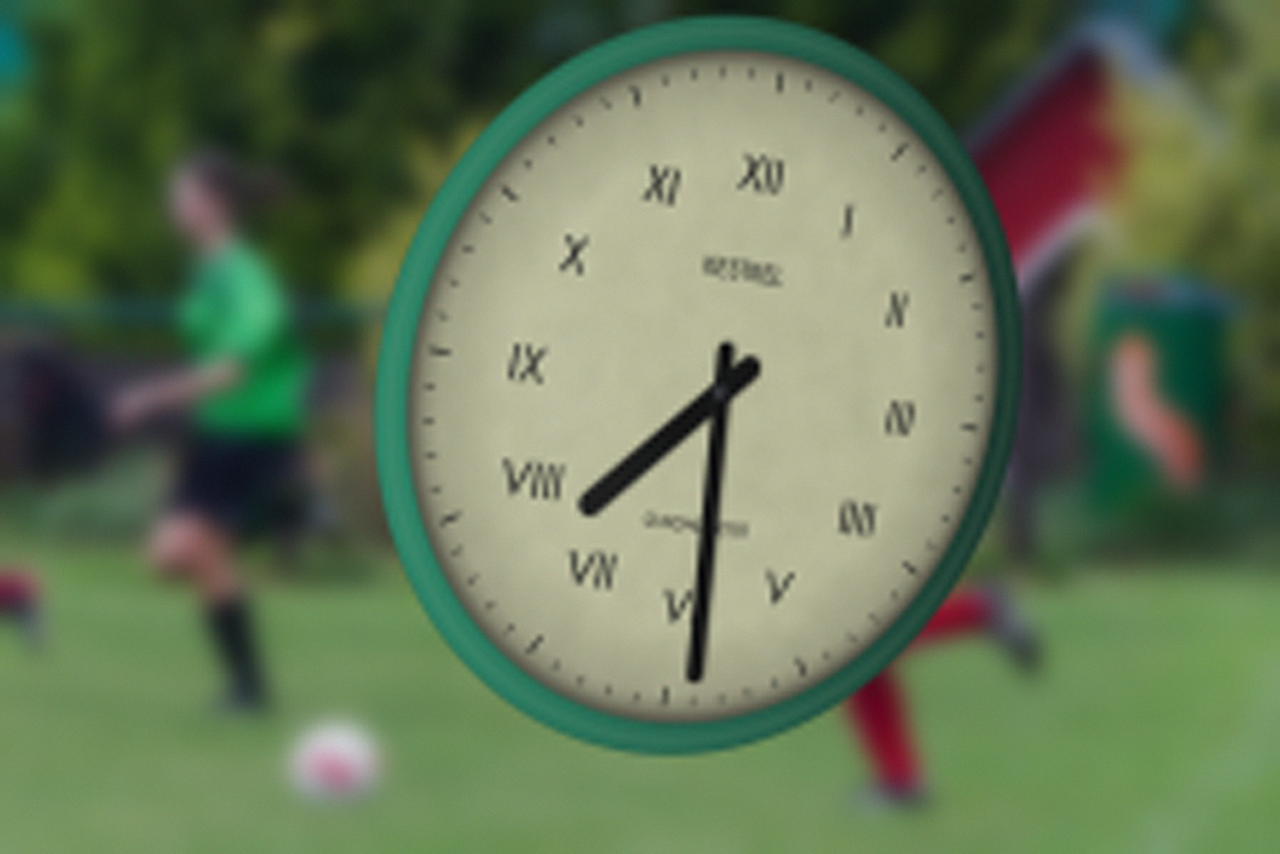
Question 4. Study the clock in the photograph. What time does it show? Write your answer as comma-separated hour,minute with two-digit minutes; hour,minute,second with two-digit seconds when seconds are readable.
7,29
